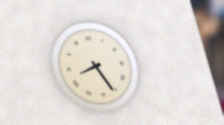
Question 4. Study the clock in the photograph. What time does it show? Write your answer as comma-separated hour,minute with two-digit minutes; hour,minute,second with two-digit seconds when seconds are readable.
8,26
